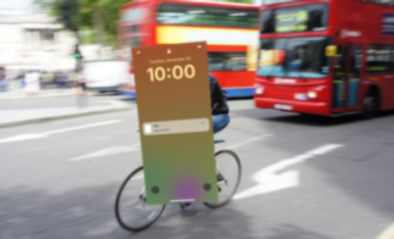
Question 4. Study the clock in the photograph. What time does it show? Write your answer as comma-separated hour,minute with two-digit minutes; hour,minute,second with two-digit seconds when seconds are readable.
10,00
